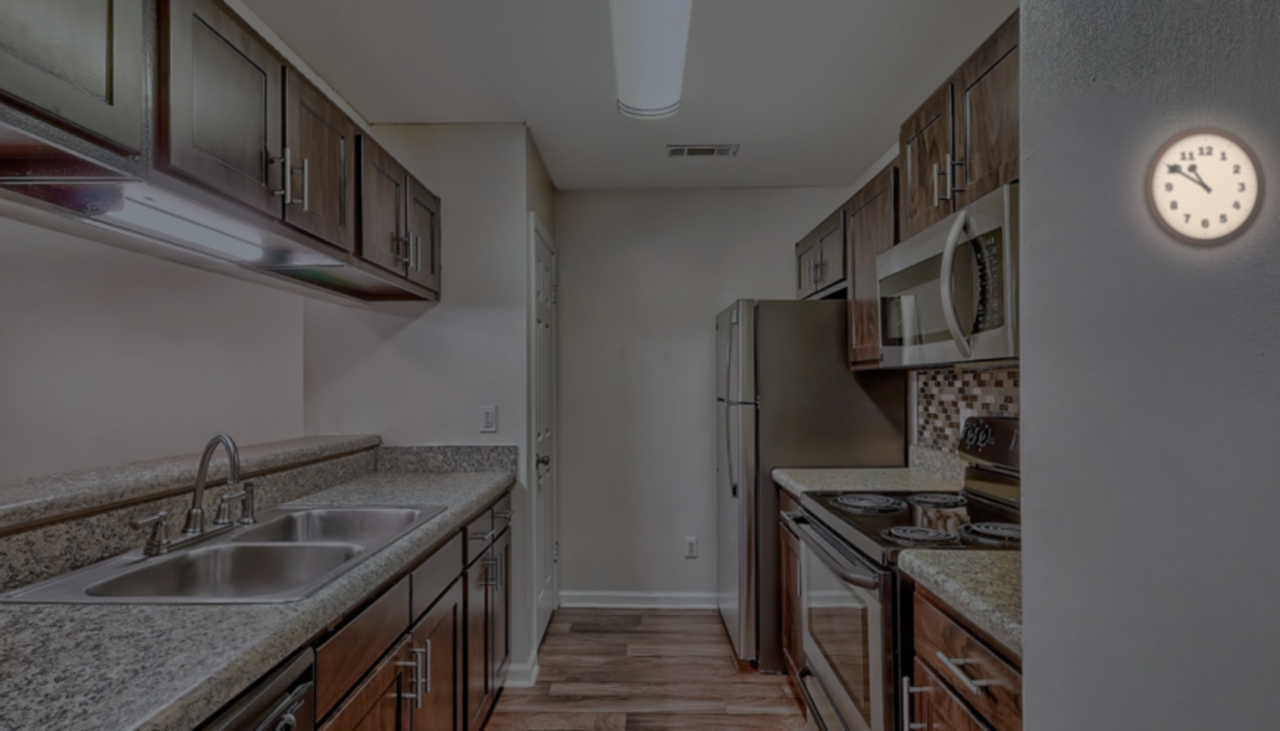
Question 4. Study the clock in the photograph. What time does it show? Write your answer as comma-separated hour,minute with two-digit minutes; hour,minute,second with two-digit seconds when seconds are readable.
10,50
